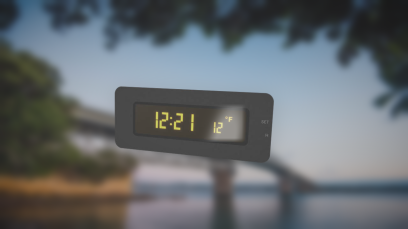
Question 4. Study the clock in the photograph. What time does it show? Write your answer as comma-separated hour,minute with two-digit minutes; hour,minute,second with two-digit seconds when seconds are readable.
12,21
